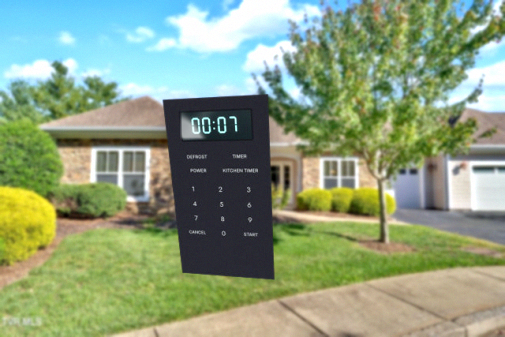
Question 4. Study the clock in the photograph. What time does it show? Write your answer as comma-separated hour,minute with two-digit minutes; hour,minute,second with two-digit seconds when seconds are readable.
0,07
